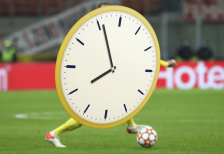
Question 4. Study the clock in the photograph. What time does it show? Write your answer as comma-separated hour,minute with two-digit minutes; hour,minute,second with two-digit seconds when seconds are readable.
7,56
